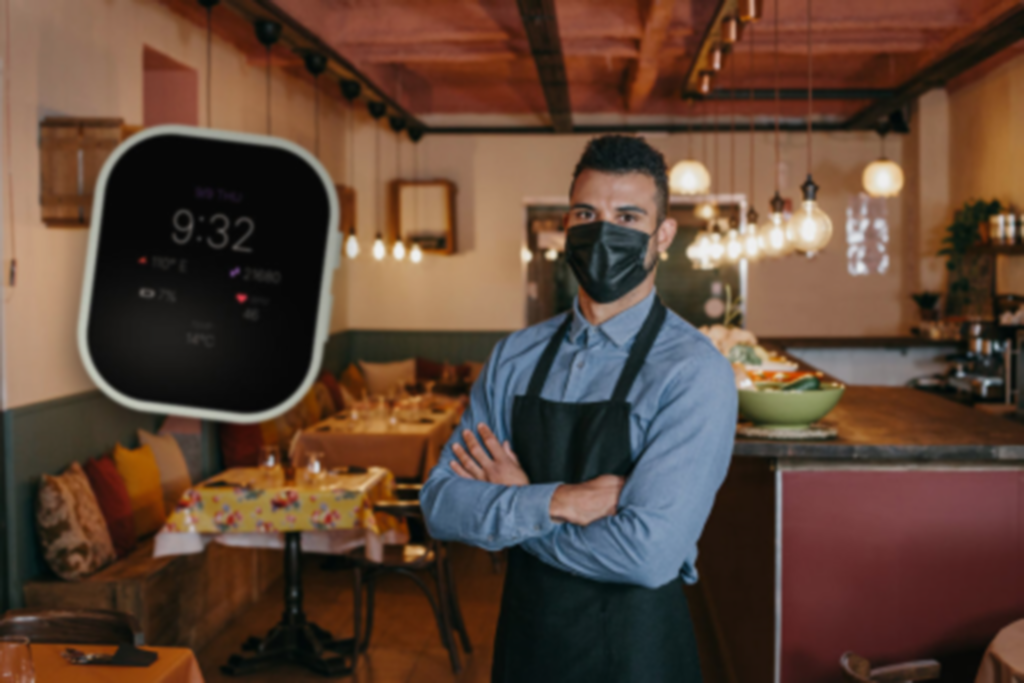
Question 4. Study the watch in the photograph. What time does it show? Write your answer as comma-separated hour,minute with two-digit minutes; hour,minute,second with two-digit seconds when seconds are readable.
9,32
